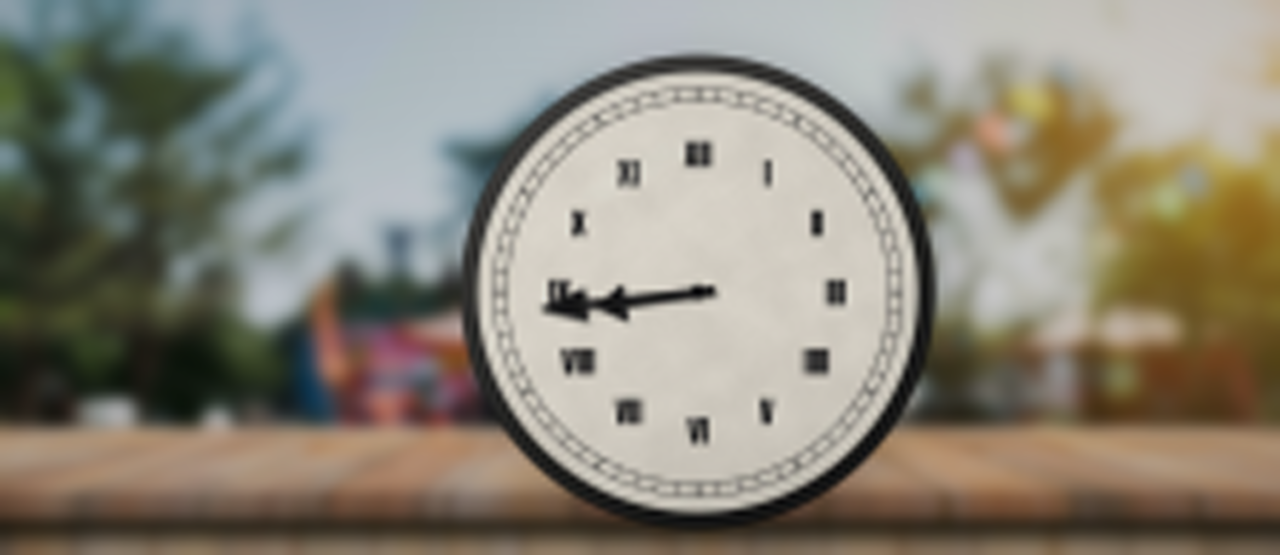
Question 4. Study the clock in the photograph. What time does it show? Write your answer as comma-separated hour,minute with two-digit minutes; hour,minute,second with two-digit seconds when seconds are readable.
8,44
